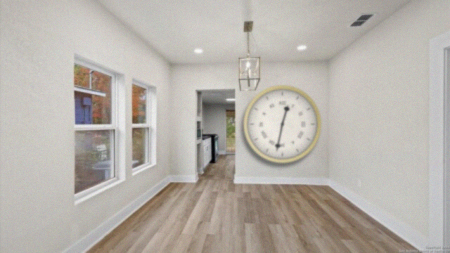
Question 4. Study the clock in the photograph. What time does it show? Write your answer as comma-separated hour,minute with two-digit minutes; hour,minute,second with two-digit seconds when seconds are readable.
12,32
